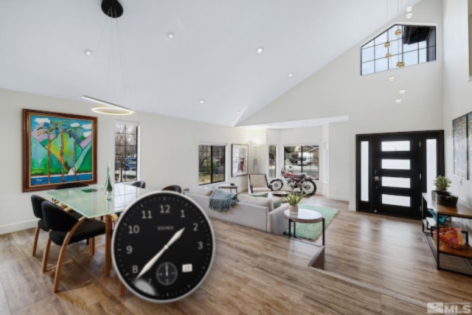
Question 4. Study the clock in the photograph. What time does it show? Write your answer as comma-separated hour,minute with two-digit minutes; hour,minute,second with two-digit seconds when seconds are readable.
1,38
